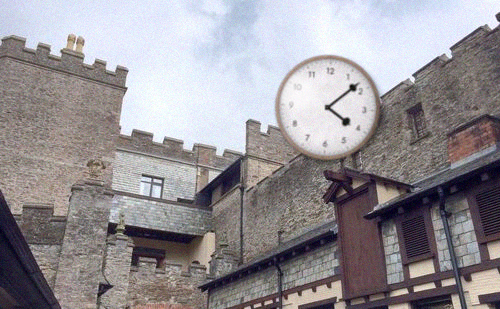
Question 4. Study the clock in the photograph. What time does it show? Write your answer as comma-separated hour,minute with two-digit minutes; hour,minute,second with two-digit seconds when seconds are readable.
4,08
